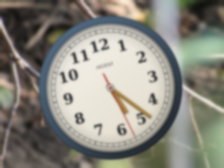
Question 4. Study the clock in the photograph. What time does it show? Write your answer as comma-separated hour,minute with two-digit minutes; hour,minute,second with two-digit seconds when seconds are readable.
5,23,28
